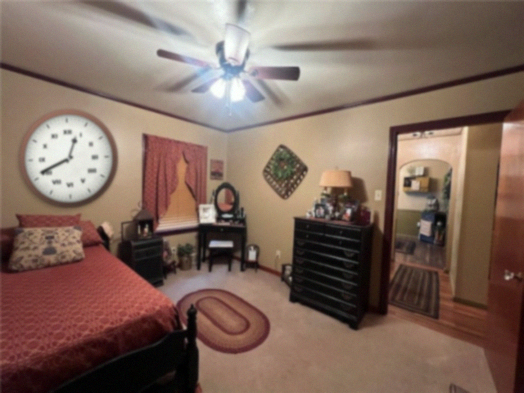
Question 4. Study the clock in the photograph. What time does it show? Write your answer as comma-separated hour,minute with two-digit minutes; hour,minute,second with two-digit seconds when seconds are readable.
12,41
